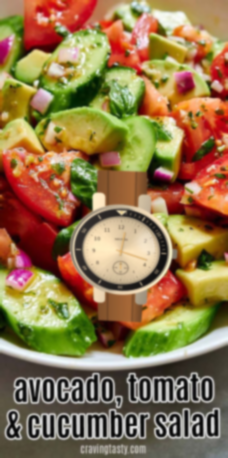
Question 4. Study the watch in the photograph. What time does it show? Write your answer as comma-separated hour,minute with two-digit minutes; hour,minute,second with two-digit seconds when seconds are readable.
12,18
